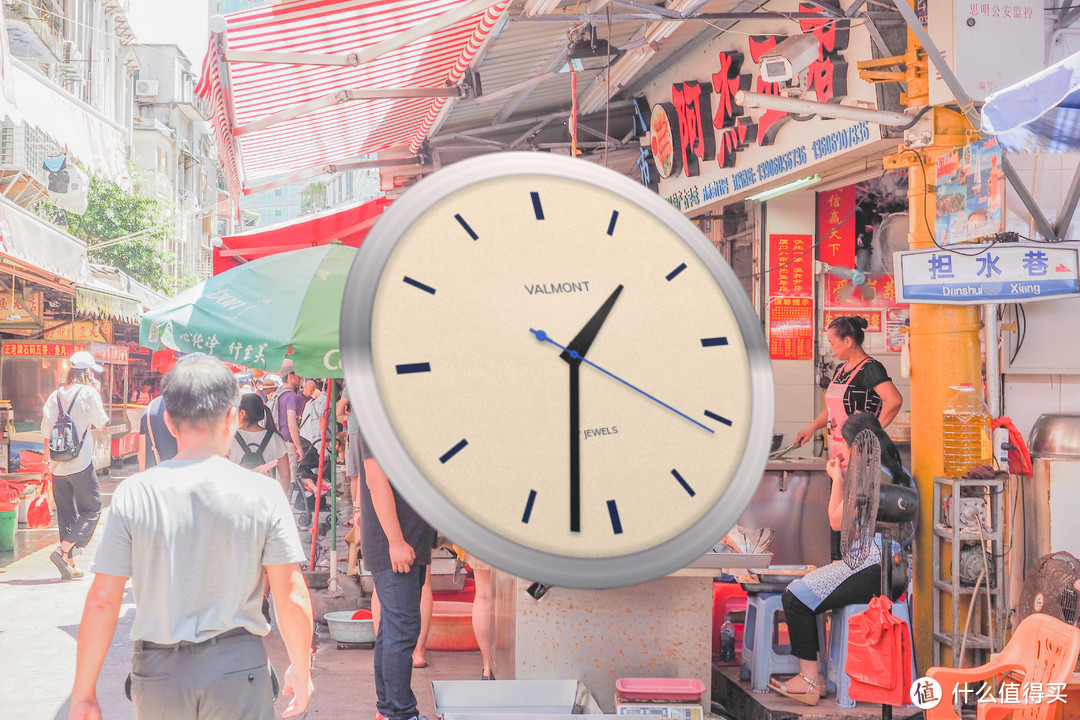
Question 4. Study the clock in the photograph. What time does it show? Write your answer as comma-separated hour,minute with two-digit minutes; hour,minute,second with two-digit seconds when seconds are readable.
1,32,21
